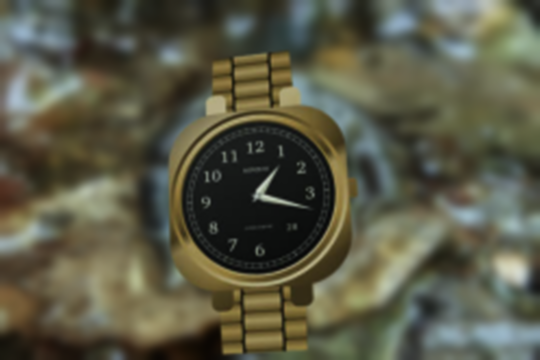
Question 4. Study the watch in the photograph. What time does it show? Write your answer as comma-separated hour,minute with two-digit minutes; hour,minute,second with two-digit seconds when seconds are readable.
1,18
